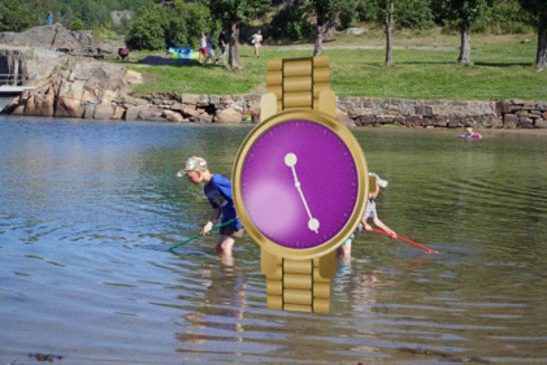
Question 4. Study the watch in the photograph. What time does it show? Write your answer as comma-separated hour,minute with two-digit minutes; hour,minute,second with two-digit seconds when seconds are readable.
11,26
